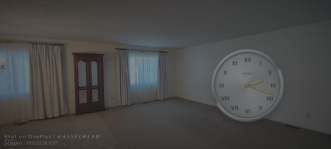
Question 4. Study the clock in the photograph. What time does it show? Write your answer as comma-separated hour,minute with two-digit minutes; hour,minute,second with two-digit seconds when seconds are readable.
2,18
